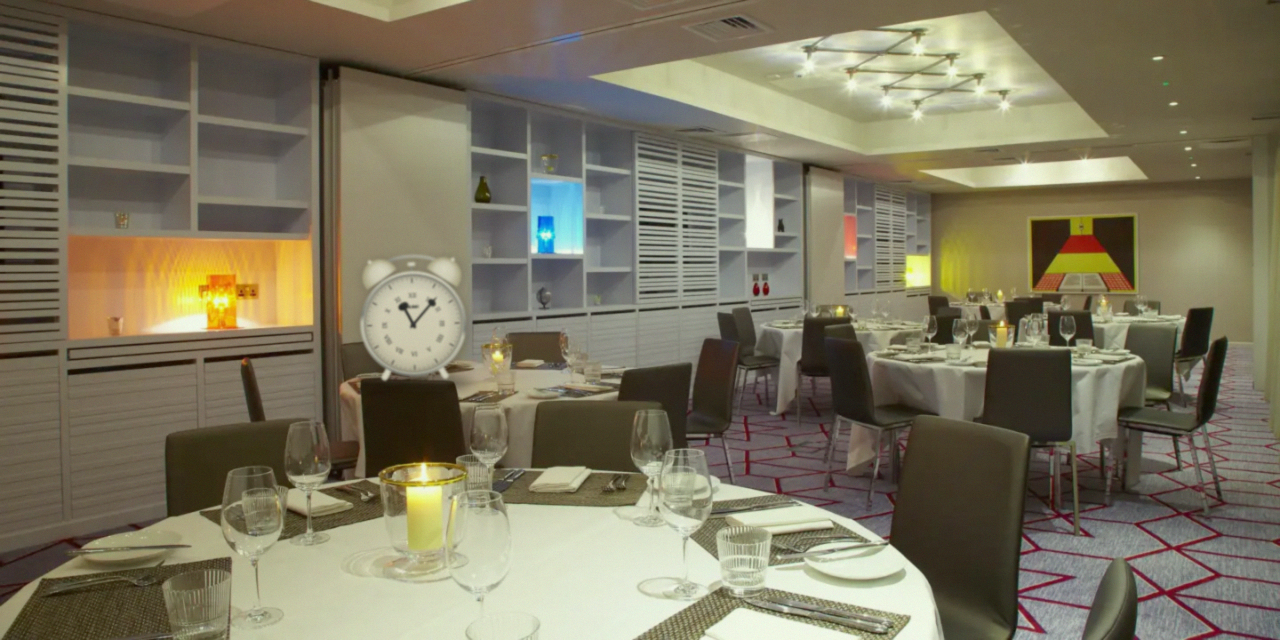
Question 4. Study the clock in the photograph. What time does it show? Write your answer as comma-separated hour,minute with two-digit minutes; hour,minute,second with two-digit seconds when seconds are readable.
11,07
